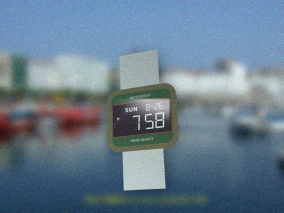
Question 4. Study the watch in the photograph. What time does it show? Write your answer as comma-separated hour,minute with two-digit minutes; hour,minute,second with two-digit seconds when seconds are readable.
7,58
